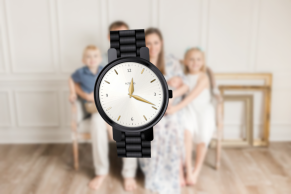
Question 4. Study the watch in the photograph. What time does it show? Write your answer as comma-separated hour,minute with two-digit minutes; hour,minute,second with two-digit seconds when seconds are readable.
12,19
